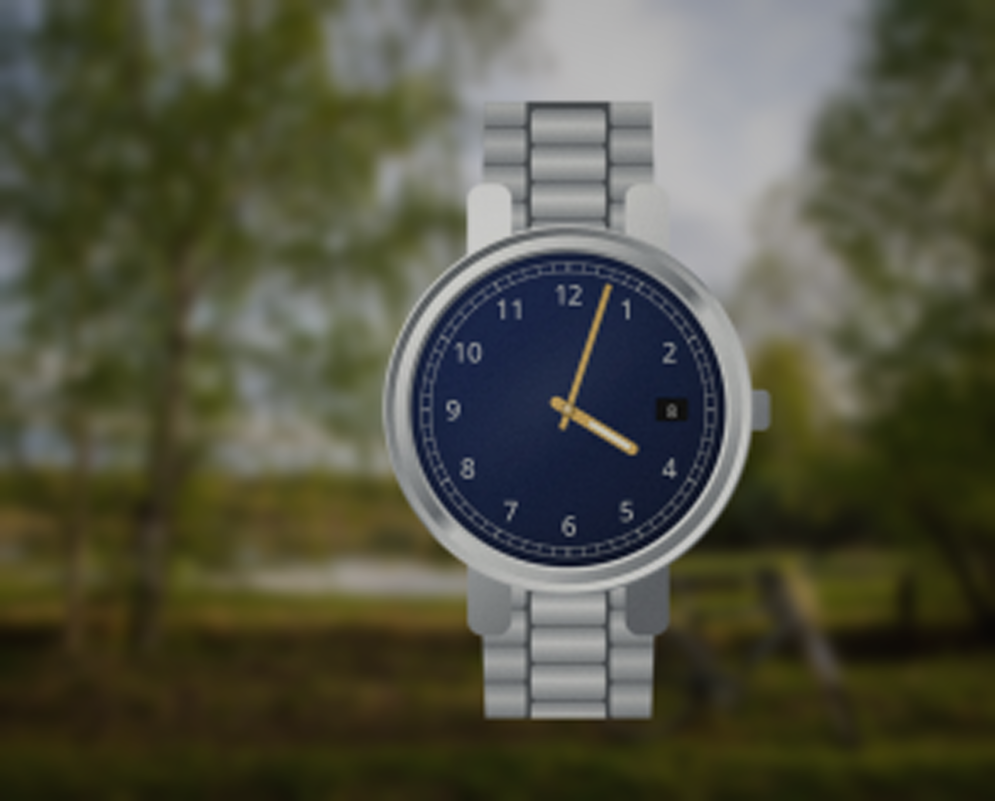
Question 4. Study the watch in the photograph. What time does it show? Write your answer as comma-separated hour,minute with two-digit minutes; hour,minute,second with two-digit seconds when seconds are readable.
4,03
